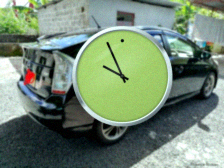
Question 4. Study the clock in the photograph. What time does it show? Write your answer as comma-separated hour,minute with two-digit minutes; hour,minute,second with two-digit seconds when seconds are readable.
9,56
